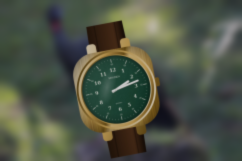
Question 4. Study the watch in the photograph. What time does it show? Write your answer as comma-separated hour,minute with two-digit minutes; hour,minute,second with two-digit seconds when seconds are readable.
2,13
